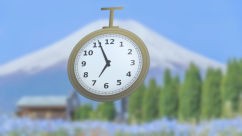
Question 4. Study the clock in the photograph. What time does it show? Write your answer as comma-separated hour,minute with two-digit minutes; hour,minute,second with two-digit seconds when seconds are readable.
6,56
